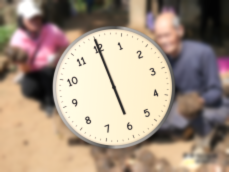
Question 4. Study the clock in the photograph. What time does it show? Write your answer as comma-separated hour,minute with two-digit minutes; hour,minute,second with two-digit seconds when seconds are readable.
6,00
